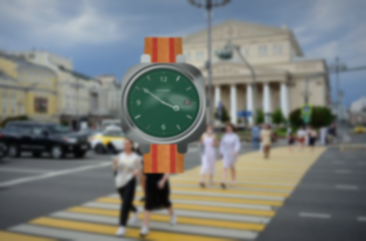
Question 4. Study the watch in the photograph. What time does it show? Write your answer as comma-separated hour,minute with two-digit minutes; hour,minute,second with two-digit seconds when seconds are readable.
3,51
